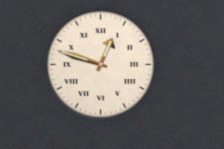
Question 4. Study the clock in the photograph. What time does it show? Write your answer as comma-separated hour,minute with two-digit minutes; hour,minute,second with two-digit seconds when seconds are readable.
12,48
